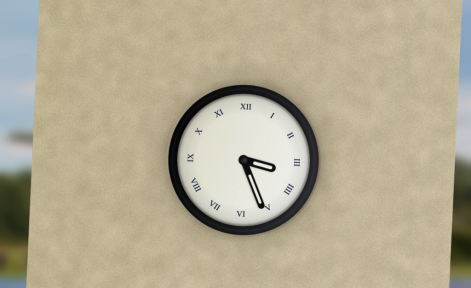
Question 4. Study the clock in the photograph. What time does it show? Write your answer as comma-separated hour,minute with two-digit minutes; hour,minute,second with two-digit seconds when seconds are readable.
3,26
